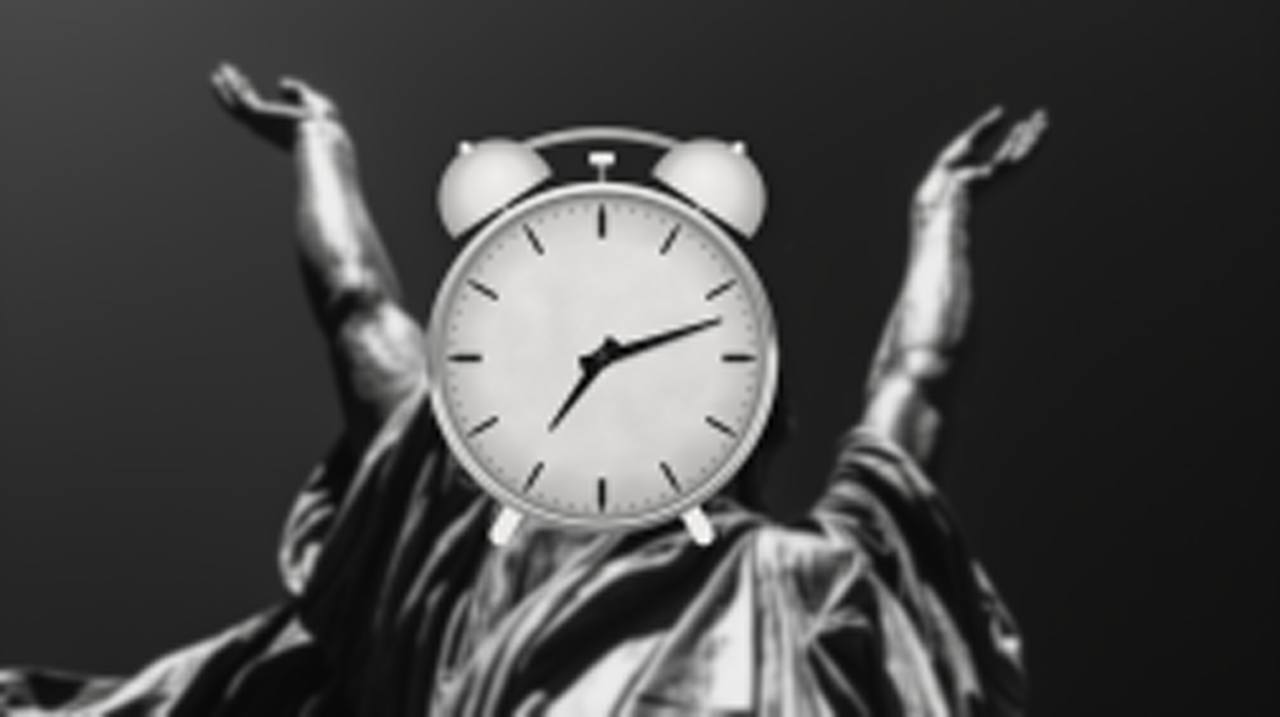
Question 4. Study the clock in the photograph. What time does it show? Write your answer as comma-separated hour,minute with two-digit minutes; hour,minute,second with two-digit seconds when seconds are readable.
7,12
